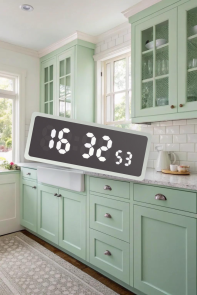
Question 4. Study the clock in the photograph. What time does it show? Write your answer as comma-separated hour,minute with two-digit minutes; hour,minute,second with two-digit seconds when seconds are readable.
16,32,53
